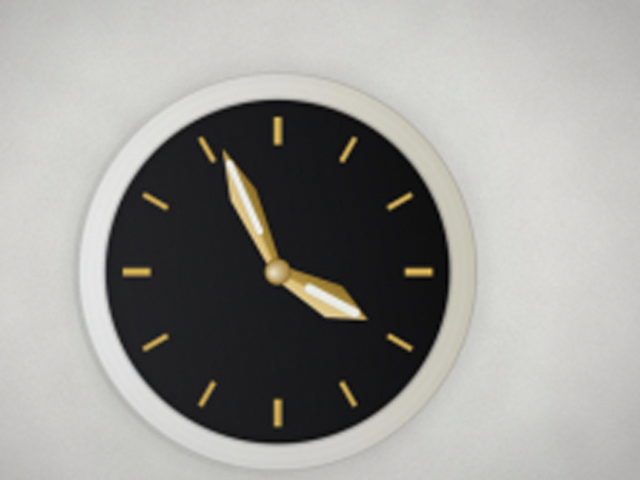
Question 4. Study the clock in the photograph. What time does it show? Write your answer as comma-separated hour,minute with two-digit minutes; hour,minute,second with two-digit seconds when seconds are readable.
3,56
